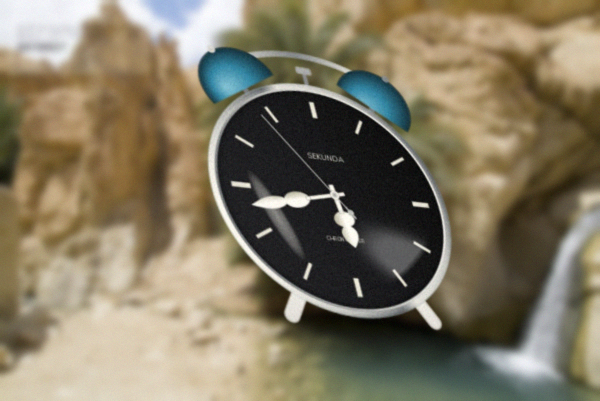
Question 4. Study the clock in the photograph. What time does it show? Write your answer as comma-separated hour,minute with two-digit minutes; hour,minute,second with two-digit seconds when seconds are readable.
5,42,54
